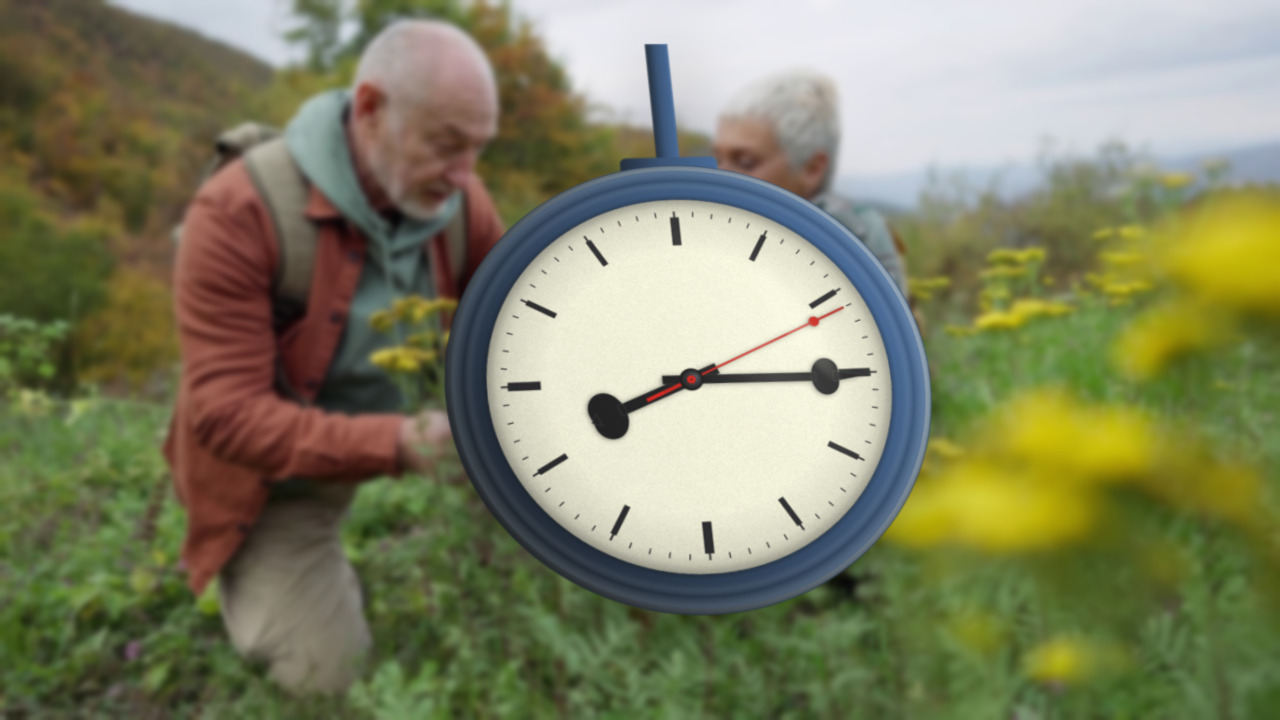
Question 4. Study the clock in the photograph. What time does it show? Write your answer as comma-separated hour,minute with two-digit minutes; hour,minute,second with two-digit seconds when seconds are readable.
8,15,11
